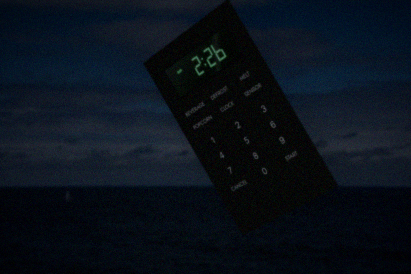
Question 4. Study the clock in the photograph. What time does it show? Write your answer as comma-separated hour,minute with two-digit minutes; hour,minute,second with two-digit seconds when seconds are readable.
2,26
